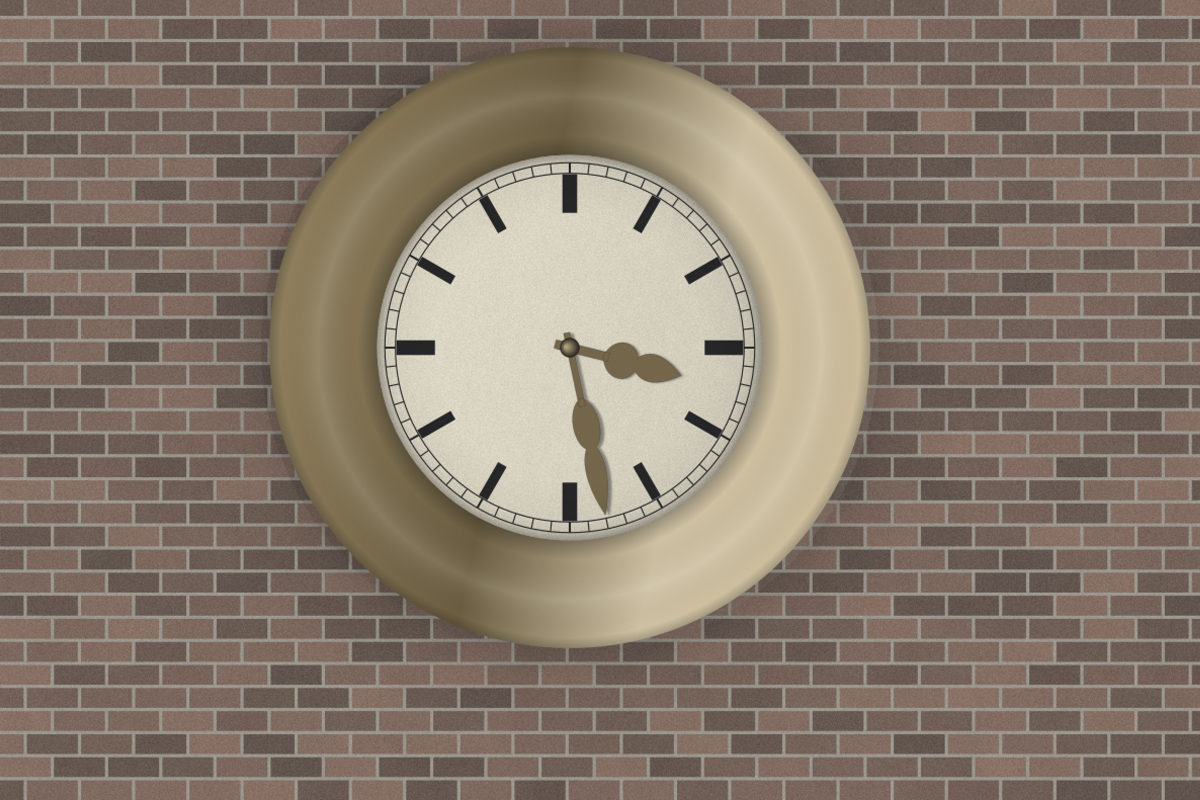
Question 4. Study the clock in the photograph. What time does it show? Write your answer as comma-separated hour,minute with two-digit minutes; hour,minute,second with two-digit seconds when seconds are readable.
3,28
